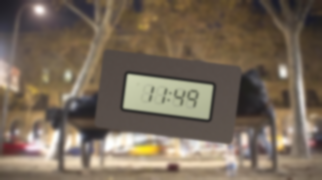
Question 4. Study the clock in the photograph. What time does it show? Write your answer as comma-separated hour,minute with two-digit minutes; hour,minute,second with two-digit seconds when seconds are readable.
11,49
